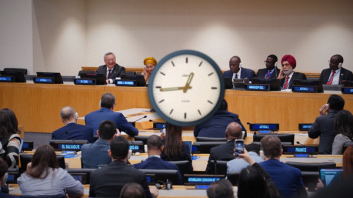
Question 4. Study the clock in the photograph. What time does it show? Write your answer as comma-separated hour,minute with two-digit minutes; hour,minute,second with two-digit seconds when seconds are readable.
12,44
